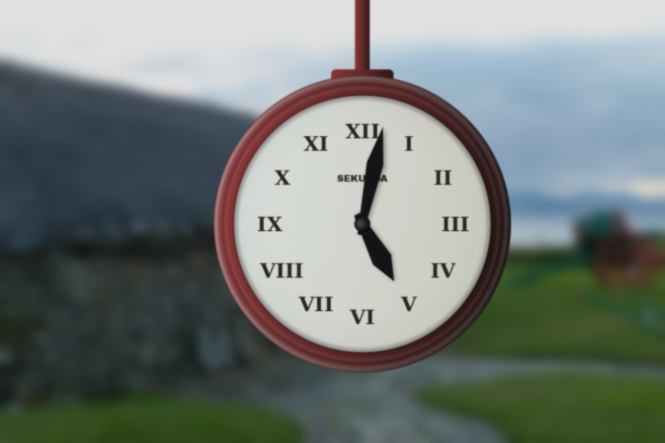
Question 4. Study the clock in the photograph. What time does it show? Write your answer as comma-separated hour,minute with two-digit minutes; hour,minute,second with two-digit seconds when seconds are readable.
5,02
